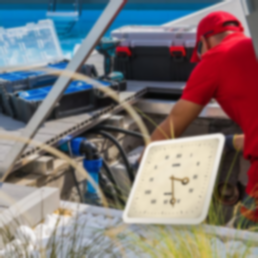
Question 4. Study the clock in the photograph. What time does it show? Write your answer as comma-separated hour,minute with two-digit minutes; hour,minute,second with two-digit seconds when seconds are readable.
3,27
